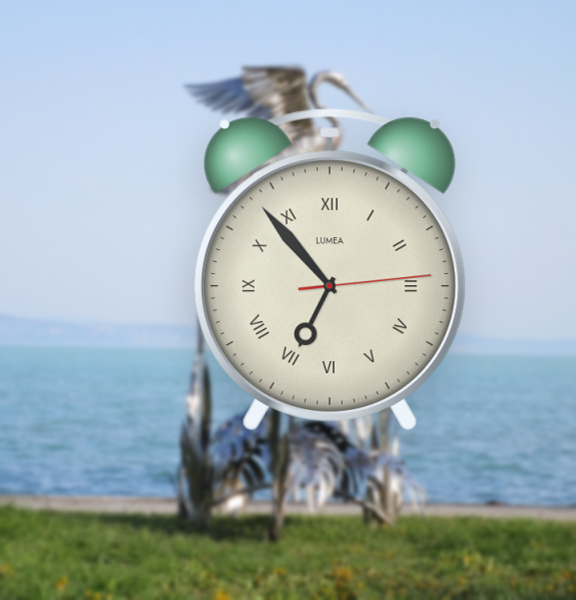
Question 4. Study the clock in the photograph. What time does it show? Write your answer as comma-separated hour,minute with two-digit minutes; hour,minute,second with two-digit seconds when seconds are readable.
6,53,14
